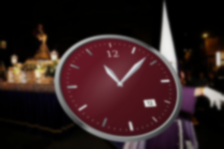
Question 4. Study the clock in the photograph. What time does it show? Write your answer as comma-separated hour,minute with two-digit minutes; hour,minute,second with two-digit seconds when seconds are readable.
11,08
